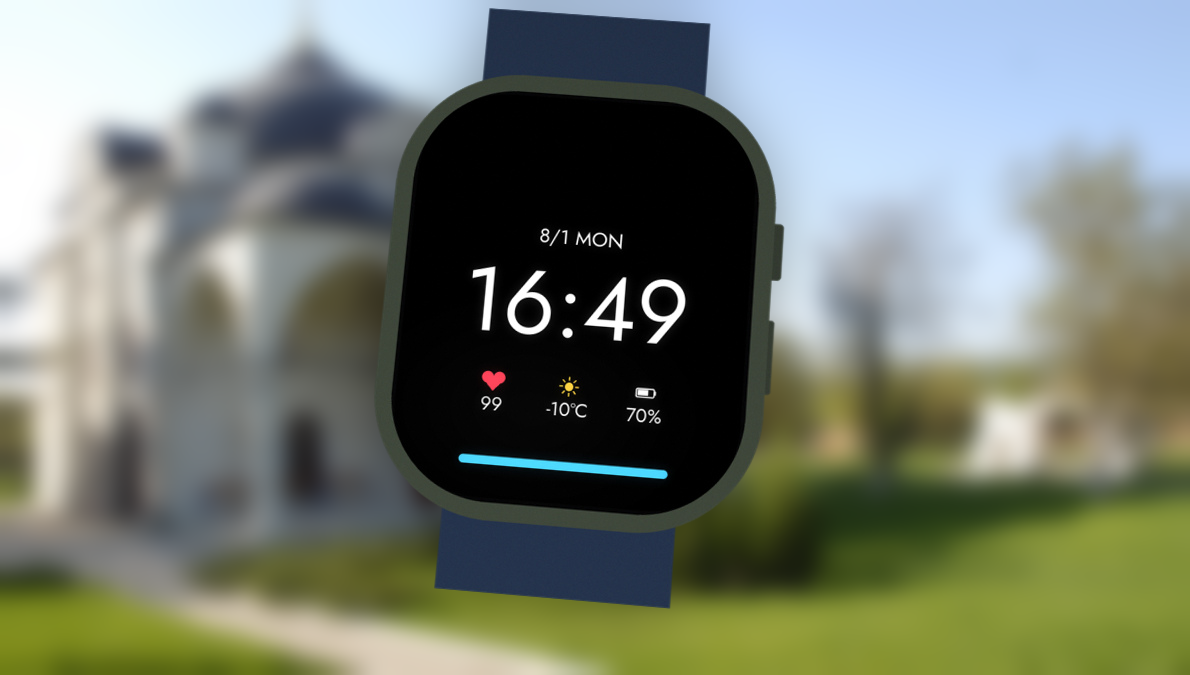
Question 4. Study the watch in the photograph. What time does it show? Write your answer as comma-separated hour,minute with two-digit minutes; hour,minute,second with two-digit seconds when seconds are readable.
16,49
